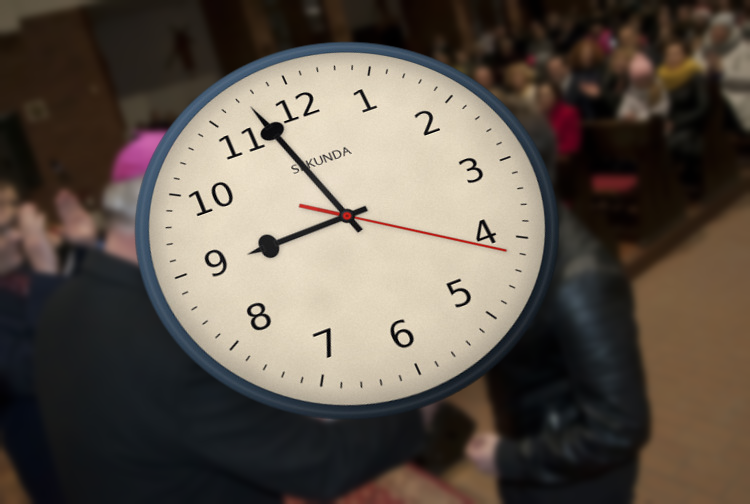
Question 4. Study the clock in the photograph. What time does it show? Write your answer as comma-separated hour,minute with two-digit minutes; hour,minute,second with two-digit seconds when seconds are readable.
8,57,21
